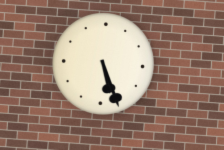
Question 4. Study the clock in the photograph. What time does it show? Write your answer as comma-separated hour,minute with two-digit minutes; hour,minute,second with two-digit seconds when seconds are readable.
5,26
